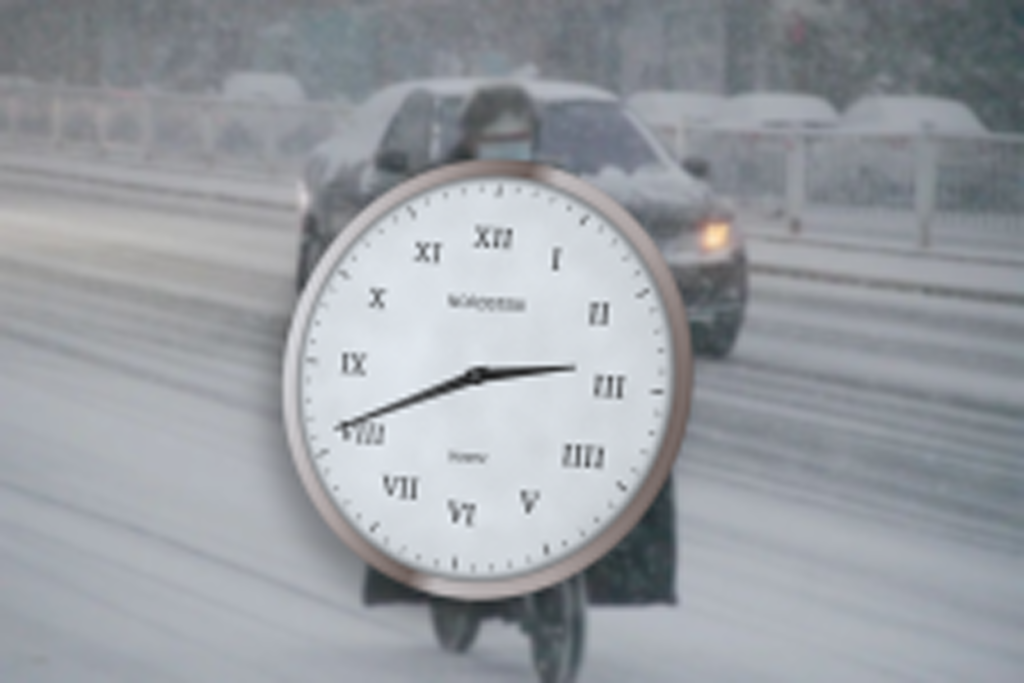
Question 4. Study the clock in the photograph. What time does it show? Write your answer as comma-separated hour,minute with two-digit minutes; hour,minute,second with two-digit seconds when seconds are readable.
2,41
